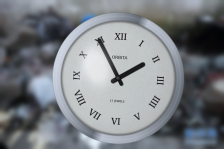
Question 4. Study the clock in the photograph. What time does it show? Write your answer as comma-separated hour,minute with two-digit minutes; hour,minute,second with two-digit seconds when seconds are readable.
1,55
